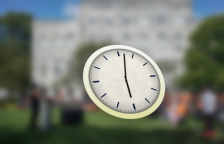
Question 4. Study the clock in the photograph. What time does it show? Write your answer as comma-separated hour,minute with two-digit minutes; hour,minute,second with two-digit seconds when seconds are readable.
6,02
